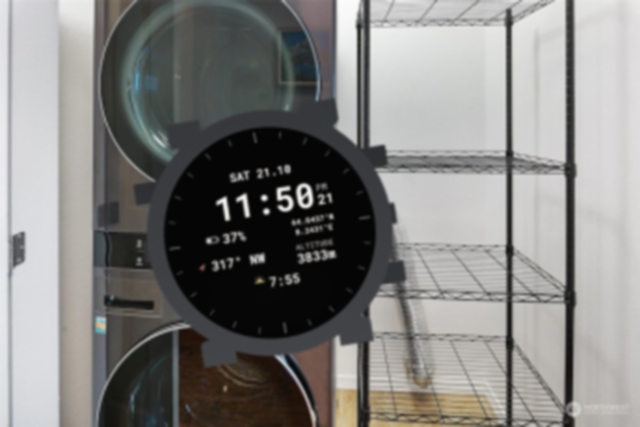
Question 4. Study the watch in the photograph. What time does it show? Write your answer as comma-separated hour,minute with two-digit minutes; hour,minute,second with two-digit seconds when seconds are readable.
11,50
